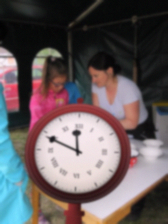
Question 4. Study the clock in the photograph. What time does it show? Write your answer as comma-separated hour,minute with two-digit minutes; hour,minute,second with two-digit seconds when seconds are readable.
11,49
